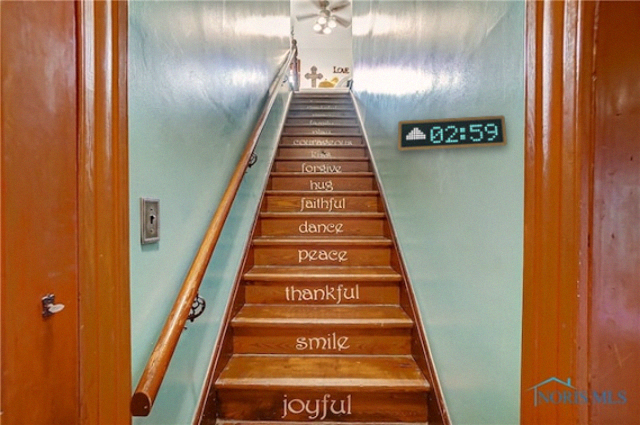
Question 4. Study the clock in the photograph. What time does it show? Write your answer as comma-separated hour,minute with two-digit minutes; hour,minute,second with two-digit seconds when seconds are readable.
2,59
